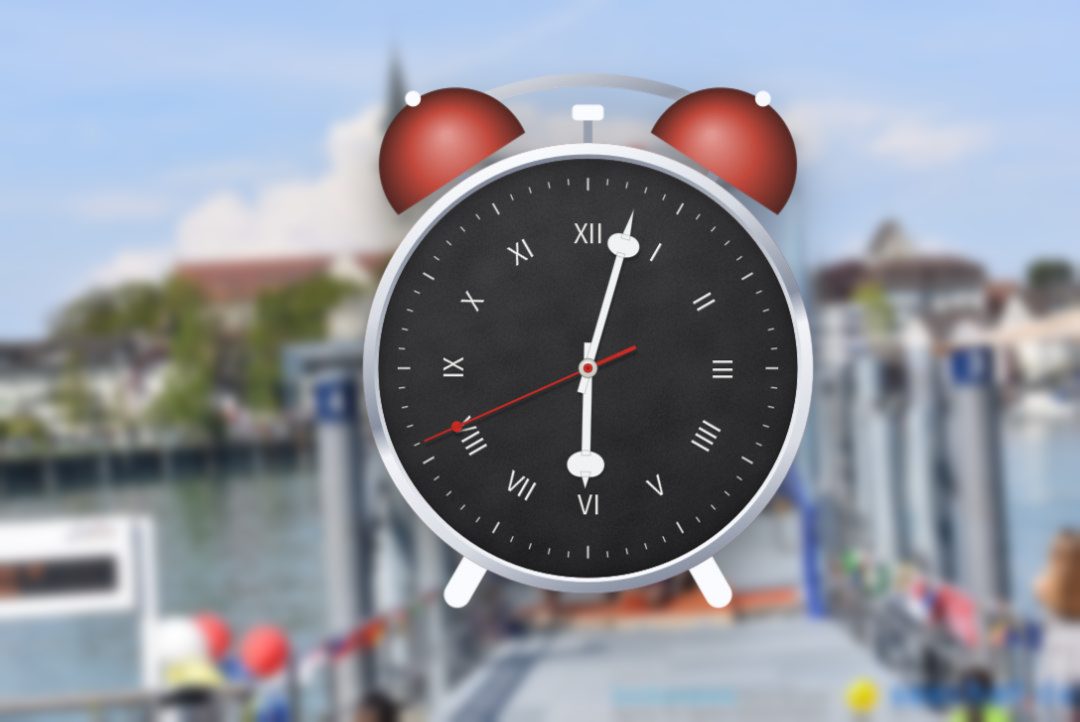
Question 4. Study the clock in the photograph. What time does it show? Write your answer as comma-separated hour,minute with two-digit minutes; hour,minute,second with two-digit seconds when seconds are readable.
6,02,41
